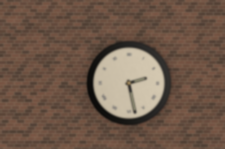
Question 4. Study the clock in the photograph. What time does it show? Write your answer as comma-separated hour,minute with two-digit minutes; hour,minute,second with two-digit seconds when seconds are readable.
2,28
